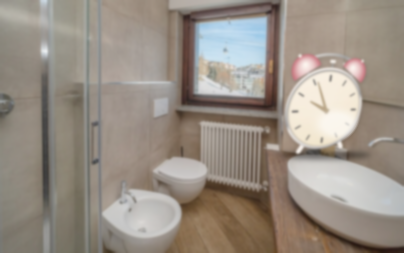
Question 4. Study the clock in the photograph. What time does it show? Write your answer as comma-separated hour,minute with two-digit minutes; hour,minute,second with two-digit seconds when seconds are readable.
9,56
